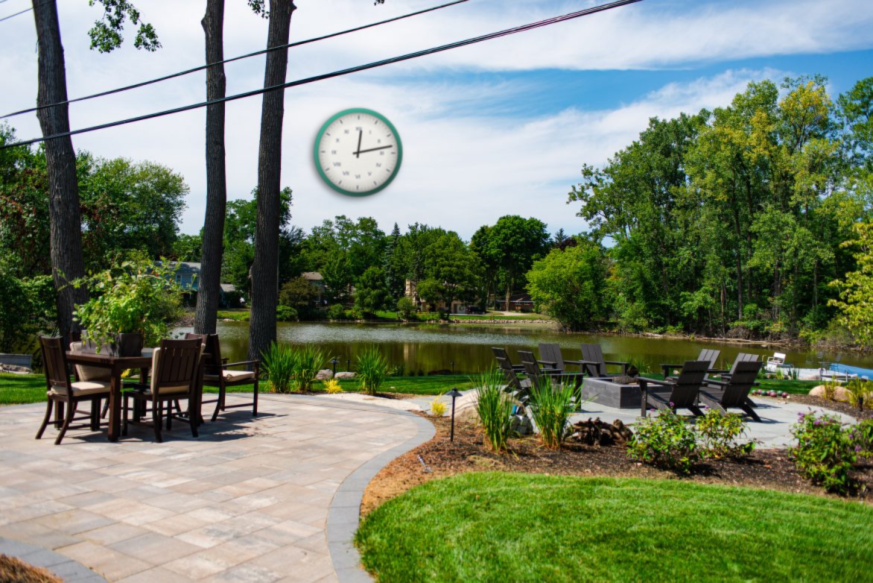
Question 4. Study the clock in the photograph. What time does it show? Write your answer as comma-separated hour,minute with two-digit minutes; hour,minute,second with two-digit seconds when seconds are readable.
12,13
